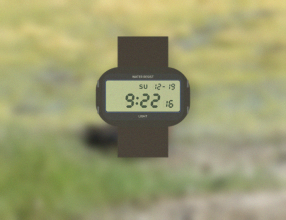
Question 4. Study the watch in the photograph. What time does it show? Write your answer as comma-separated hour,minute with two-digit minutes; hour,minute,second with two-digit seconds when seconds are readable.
9,22,16
